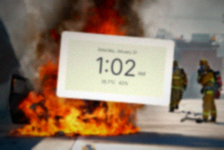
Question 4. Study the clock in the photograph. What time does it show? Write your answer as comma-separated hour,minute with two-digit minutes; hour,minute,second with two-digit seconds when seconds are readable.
1,02
